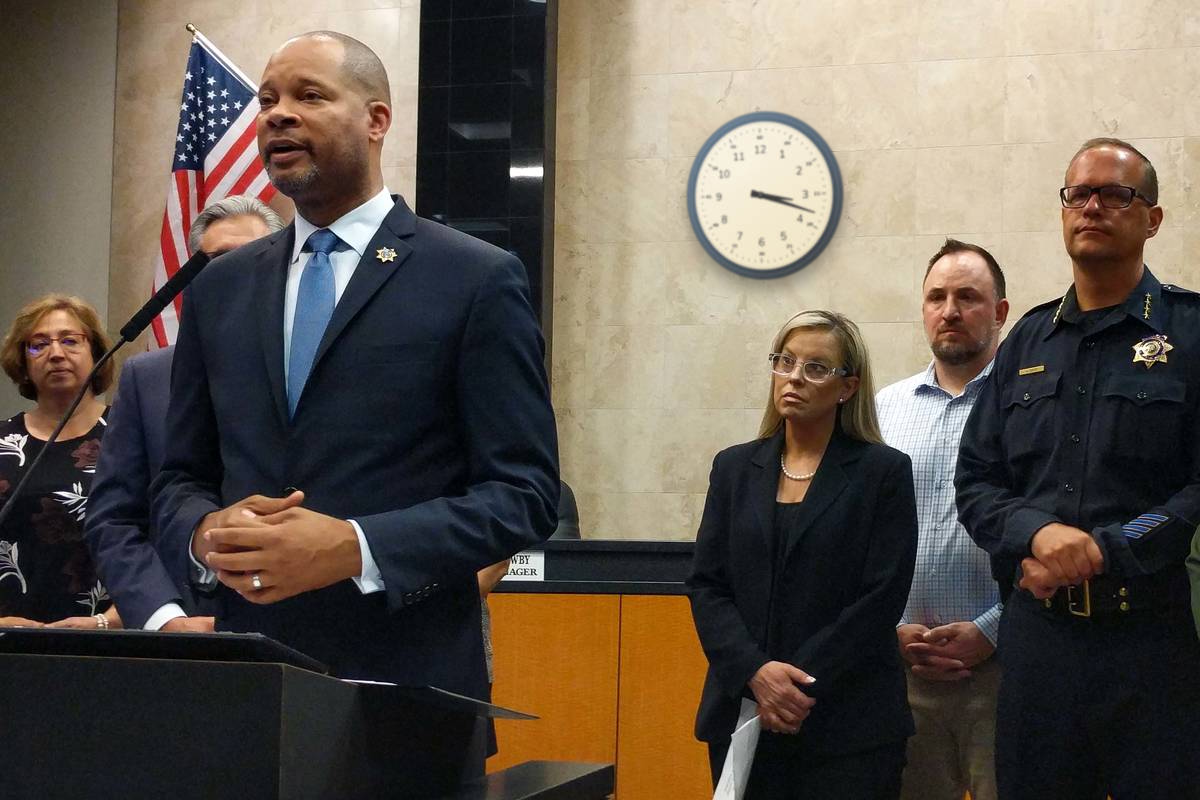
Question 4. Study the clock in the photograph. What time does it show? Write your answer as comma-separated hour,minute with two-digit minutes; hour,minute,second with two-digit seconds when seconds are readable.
3,18
